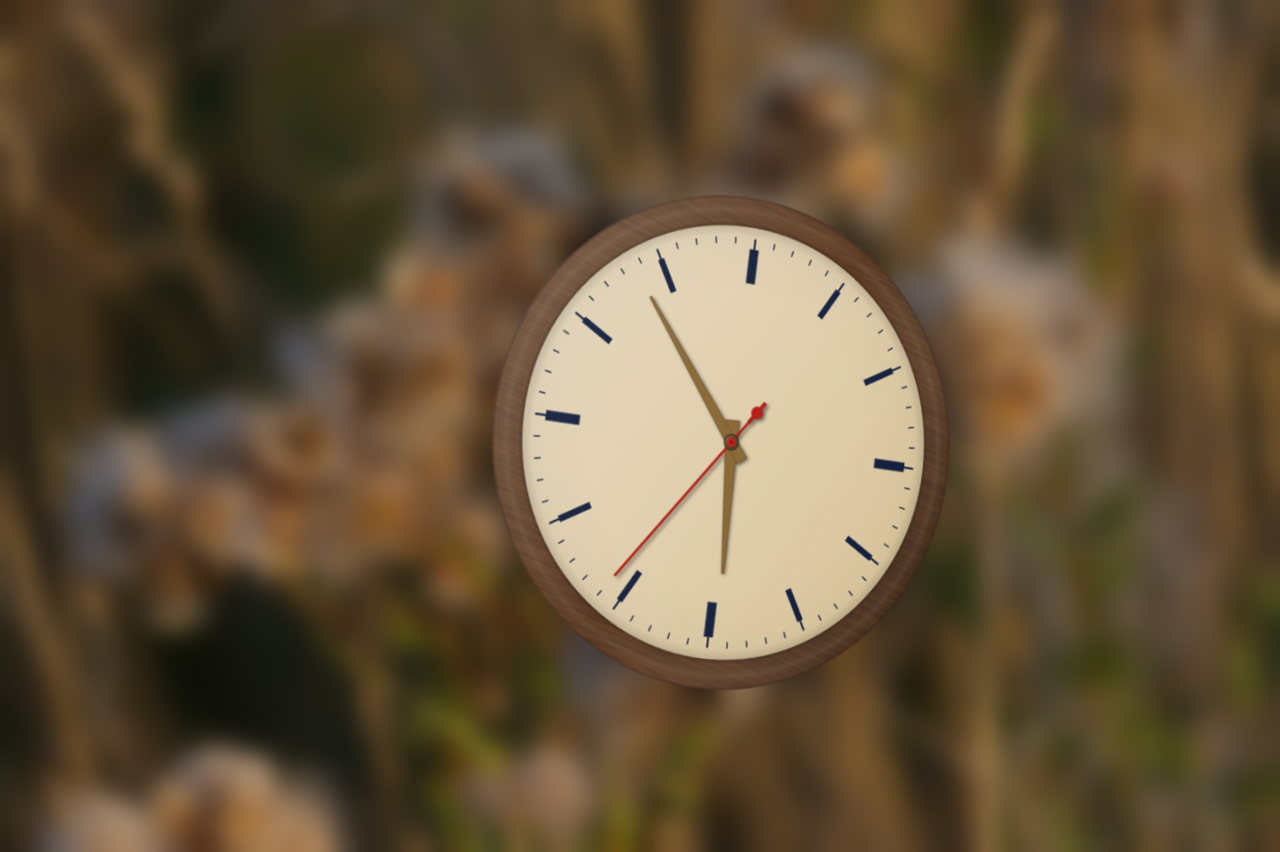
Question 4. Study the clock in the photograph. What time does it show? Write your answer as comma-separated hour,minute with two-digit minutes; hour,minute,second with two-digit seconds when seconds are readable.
5,53,36
